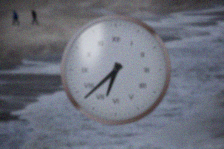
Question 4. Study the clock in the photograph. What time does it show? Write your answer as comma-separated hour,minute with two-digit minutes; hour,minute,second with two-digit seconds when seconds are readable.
6,38
